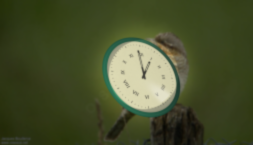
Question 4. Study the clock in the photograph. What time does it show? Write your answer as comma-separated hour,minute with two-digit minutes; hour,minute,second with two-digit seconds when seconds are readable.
12,59
